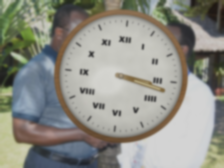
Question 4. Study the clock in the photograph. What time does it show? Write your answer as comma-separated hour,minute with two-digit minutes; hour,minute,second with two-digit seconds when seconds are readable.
3,17
